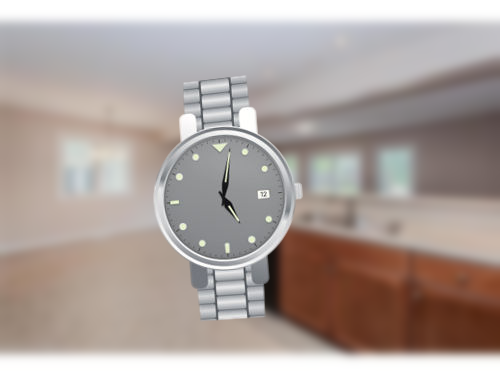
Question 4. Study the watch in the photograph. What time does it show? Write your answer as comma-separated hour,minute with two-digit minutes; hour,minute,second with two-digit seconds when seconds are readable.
5,02
